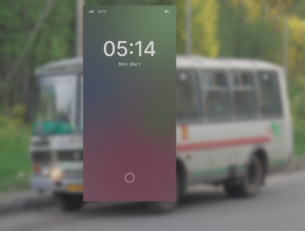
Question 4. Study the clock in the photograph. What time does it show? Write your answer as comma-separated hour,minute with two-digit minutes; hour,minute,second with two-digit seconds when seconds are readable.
5,14
